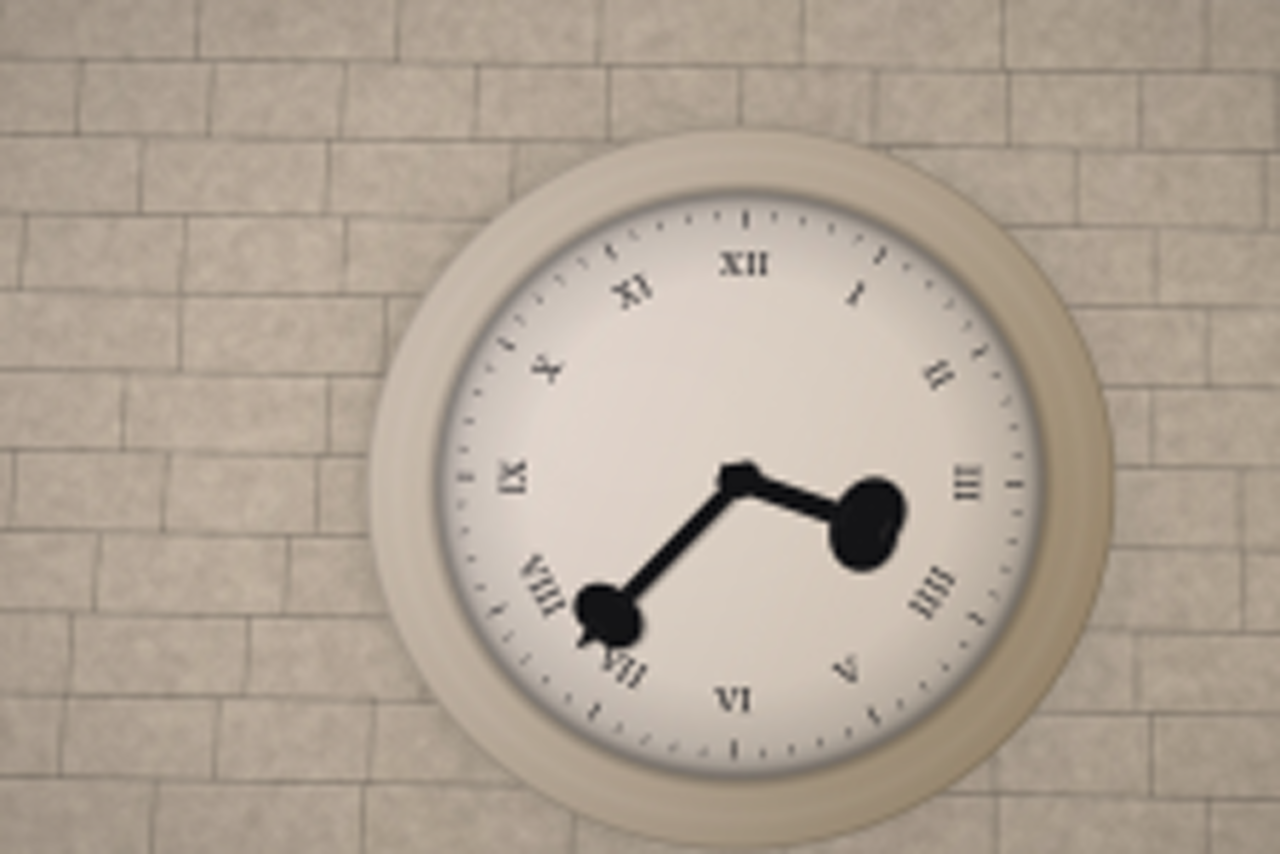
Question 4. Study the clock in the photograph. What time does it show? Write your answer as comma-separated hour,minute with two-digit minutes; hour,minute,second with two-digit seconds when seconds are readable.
3,37
